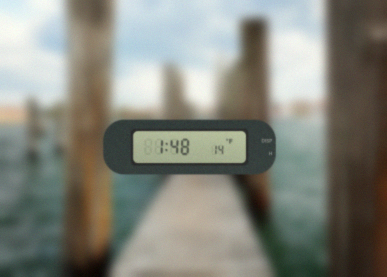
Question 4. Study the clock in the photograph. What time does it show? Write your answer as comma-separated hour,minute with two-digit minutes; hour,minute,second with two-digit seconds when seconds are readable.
1,48
